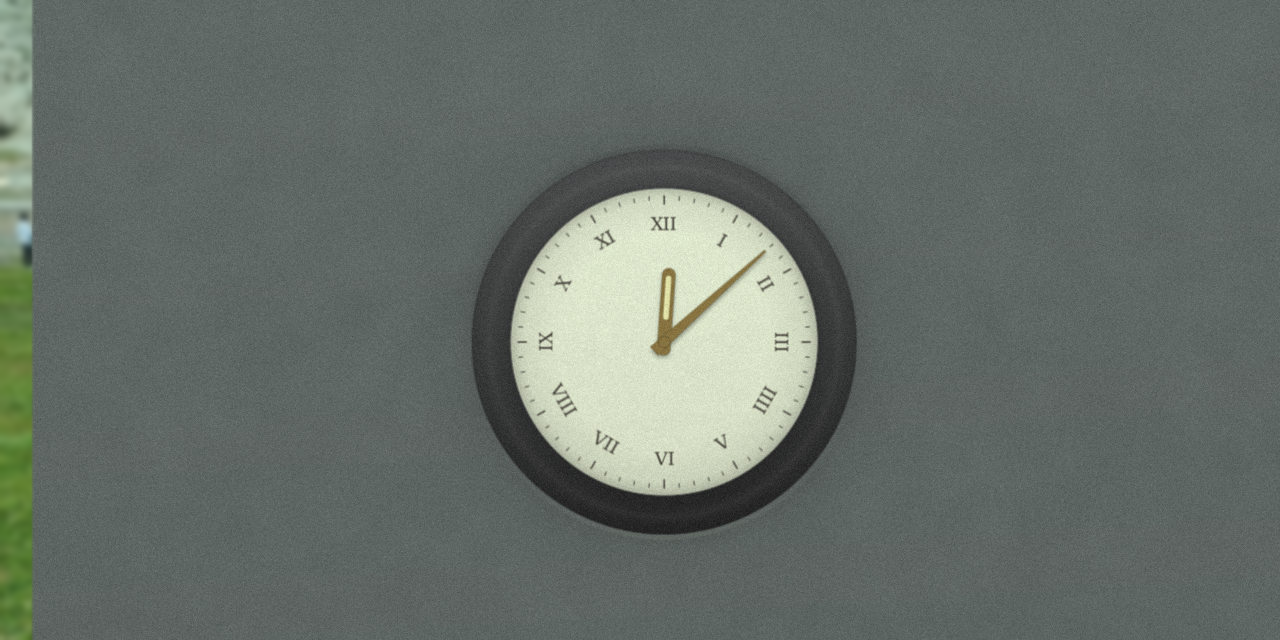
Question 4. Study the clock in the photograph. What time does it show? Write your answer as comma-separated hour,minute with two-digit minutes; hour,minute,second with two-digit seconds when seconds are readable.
12,08
